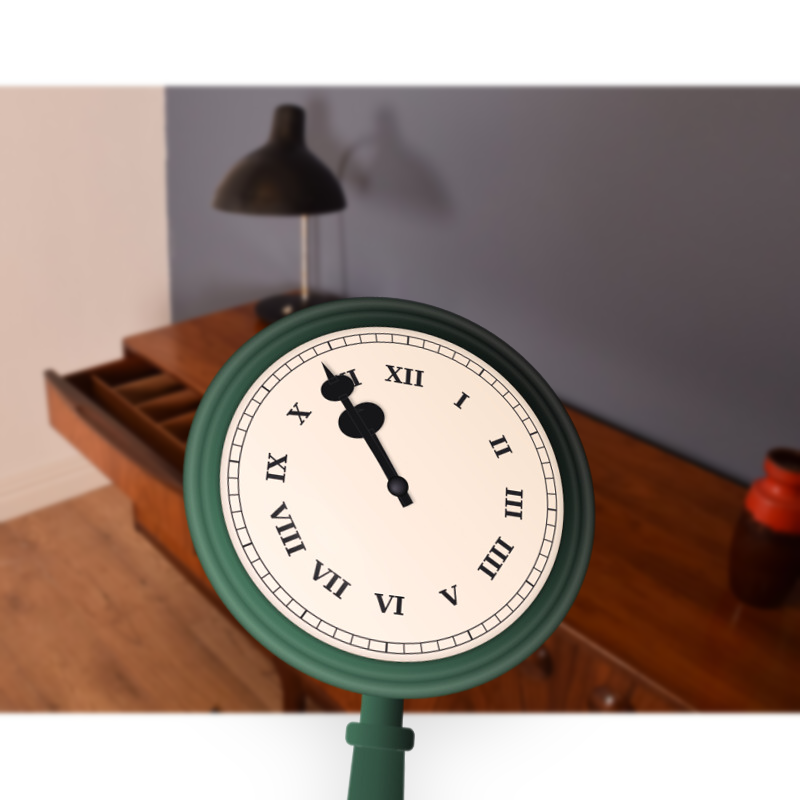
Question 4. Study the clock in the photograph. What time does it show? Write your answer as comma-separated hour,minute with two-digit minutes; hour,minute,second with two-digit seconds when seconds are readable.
10,54
